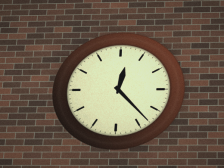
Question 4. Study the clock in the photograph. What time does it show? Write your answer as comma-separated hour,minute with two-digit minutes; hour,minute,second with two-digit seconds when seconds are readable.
12,23
